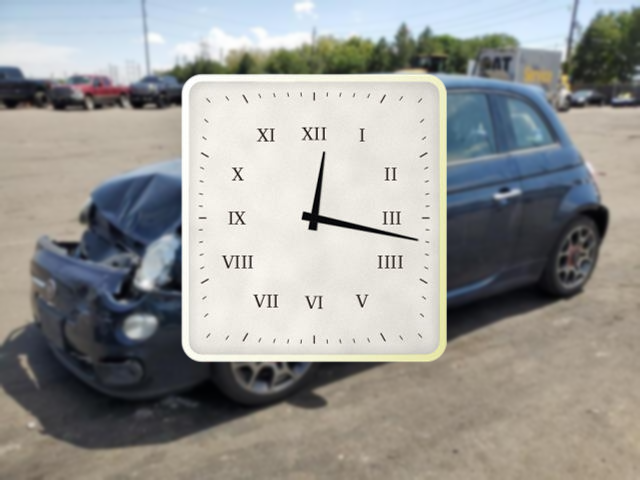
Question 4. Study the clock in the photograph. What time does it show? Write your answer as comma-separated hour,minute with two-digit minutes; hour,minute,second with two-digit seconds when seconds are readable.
12,17
